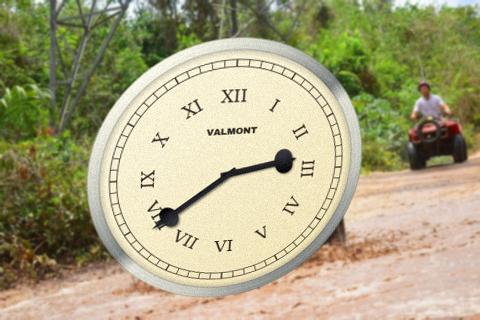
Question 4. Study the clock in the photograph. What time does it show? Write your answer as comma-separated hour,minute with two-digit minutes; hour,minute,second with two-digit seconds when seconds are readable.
2,39
